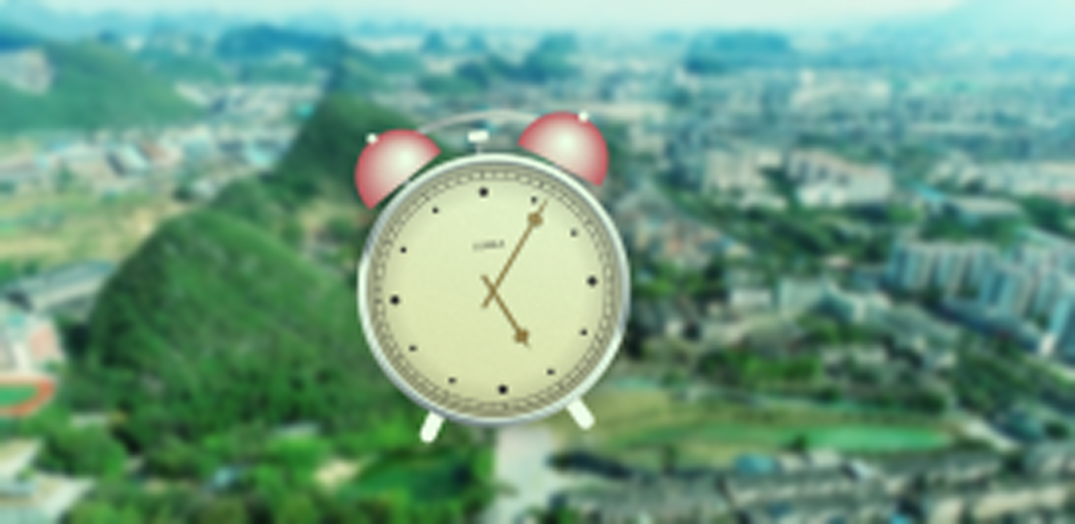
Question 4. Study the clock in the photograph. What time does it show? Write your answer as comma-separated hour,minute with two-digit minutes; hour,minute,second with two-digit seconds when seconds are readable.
5,06
